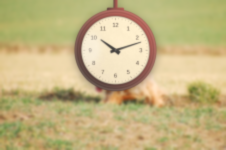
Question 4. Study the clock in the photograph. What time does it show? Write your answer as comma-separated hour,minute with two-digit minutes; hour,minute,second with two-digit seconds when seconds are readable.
10,12
